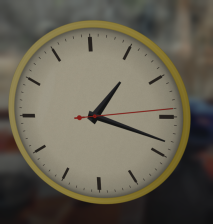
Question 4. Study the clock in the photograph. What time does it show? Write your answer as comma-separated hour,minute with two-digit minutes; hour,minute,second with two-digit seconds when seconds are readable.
1,18,14
